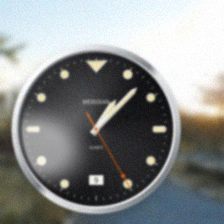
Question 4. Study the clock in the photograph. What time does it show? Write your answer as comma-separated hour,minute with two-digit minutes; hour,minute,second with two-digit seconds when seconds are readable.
1,07,25
